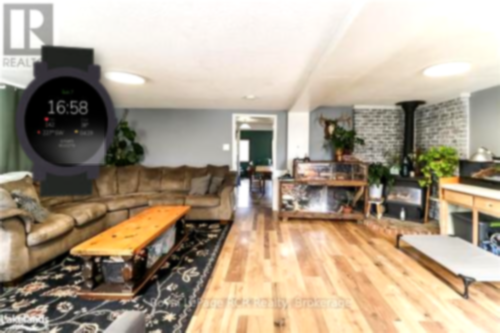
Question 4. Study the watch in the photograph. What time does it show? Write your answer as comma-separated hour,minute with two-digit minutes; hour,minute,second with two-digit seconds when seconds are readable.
16,58
